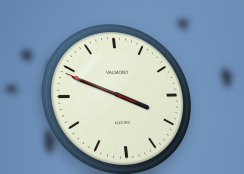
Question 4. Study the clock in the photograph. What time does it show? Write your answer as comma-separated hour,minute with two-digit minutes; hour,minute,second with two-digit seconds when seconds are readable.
3,48,49
